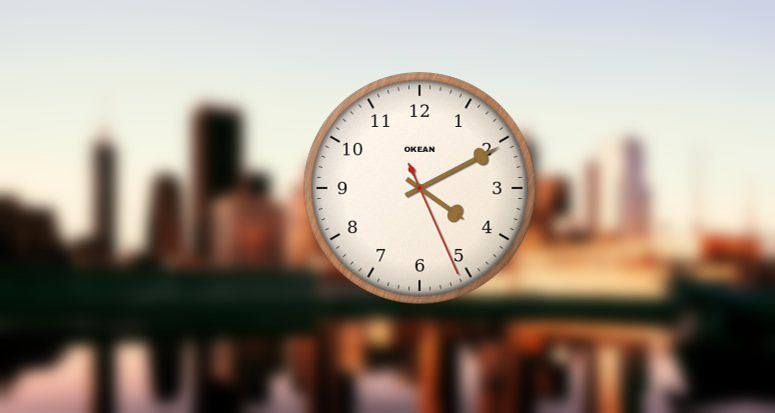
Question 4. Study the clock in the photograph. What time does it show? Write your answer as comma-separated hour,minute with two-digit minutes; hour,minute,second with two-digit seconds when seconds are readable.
4,10,26
